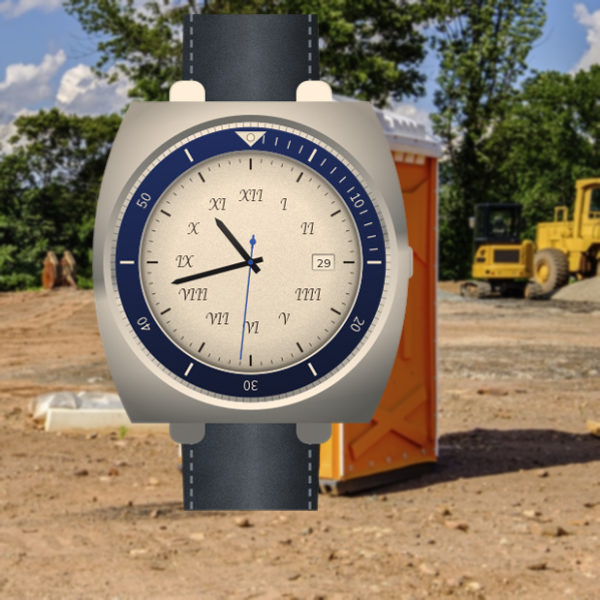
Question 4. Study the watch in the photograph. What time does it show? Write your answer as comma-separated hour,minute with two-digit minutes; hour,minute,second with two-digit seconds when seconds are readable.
10,42,31
